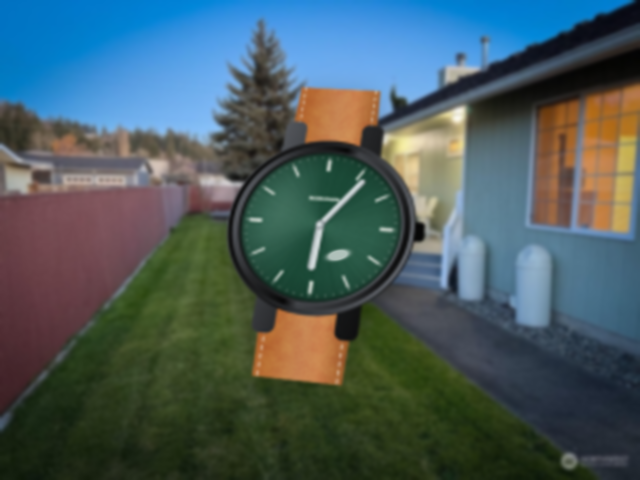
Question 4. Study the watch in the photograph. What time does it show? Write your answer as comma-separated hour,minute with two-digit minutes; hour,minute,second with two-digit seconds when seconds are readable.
6,06
